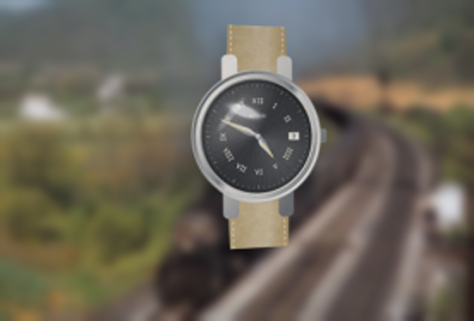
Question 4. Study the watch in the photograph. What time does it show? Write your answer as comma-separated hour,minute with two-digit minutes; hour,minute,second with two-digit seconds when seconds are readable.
4,49
